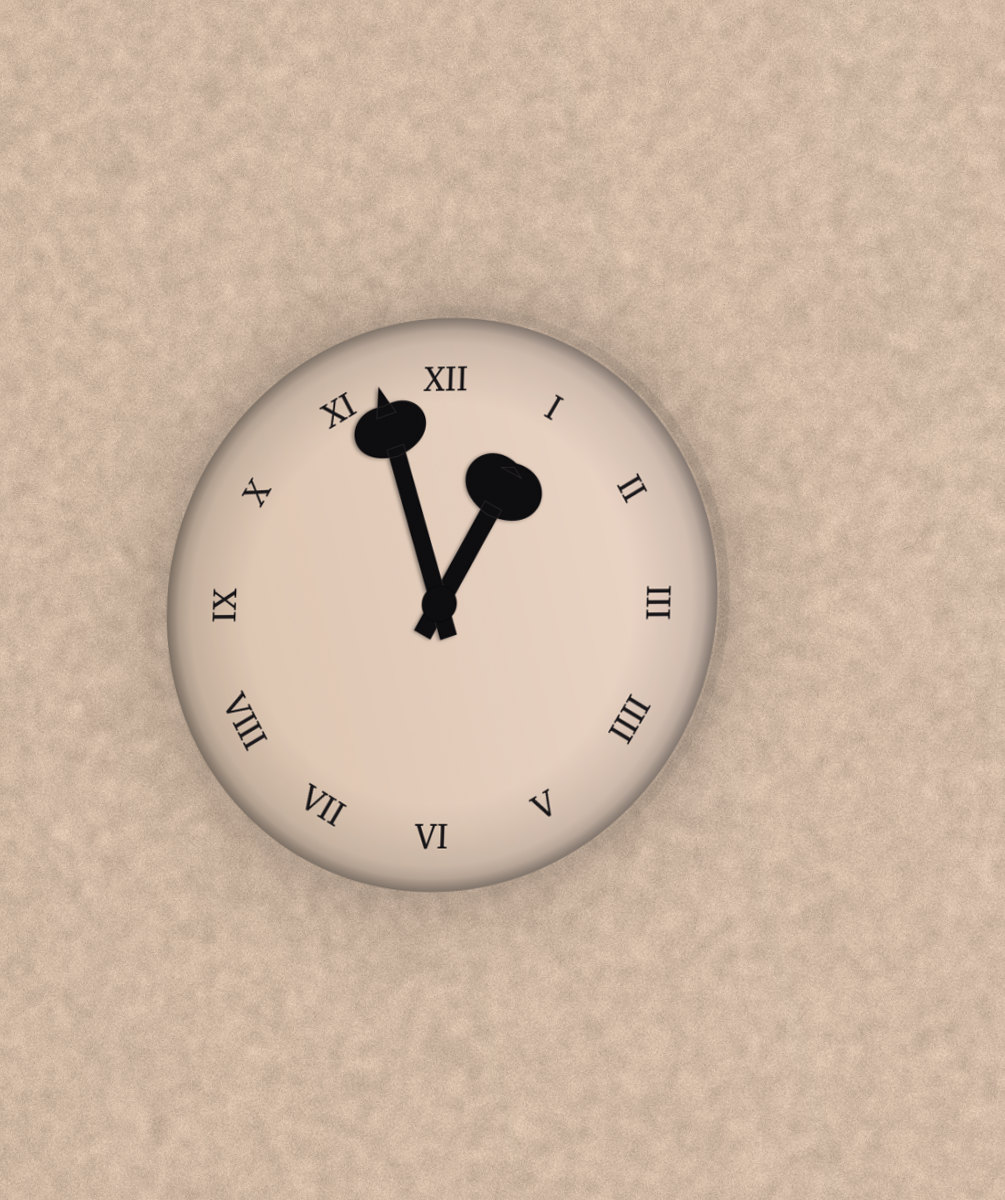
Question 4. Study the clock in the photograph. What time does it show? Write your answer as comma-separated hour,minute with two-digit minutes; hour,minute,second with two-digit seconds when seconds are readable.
12,57
